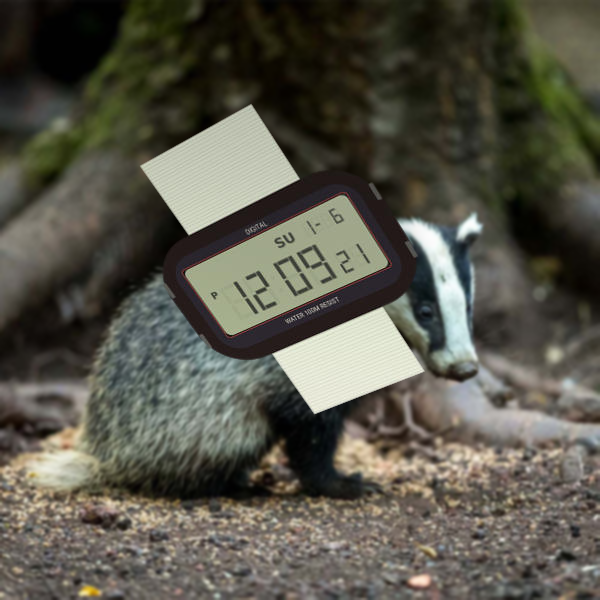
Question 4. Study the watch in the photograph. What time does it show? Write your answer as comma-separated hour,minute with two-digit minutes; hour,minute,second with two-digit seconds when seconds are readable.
12,09,21
